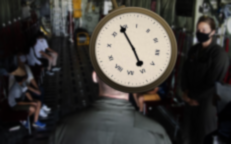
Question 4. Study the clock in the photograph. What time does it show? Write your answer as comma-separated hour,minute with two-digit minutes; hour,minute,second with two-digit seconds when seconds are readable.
5,59
